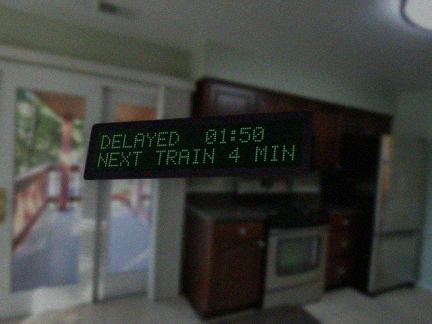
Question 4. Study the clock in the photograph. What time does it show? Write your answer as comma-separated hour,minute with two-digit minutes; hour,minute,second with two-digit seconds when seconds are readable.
1,50
